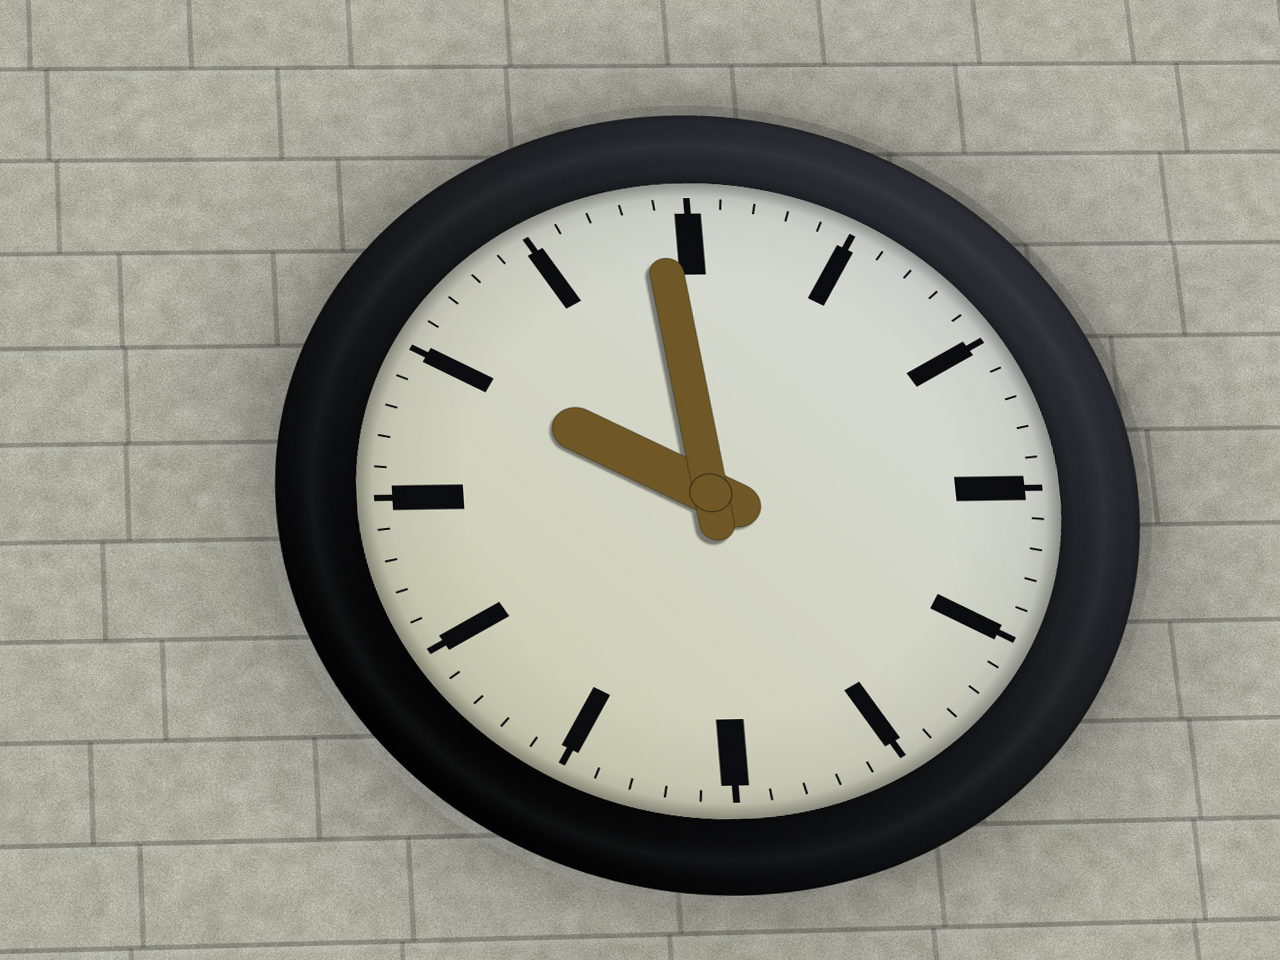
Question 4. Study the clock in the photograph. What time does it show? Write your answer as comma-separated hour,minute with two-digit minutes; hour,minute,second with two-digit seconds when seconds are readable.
9,59
